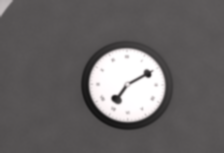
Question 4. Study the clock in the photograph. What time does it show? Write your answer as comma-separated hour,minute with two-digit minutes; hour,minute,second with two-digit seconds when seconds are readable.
7,10
